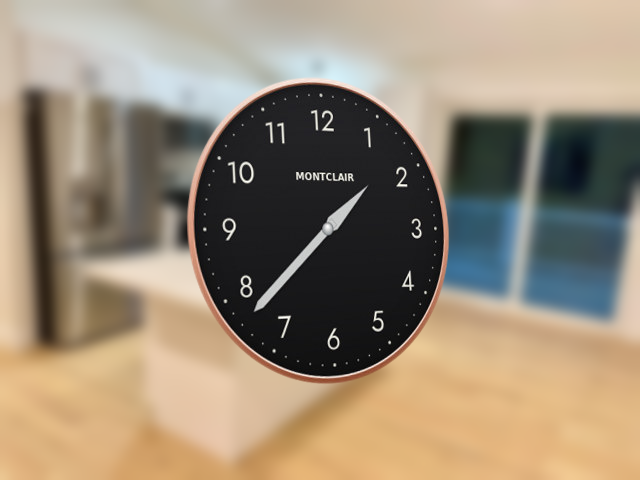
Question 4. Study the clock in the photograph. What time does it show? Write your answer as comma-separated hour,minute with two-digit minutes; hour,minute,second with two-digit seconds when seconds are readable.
1,38
